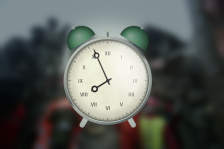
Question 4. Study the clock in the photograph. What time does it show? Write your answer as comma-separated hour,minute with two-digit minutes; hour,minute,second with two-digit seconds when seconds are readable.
7,56
